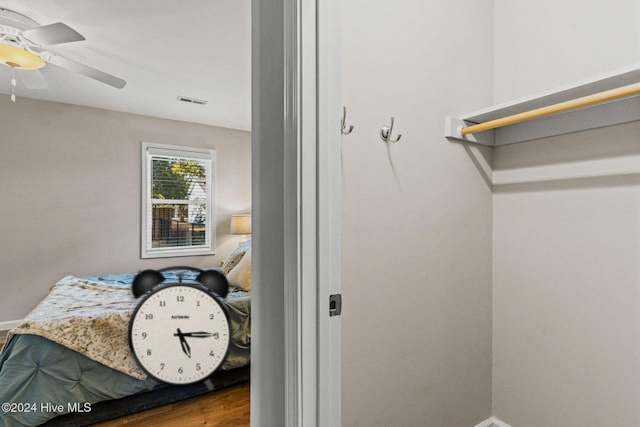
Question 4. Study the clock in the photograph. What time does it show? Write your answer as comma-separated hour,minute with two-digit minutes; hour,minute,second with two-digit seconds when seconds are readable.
5,15
